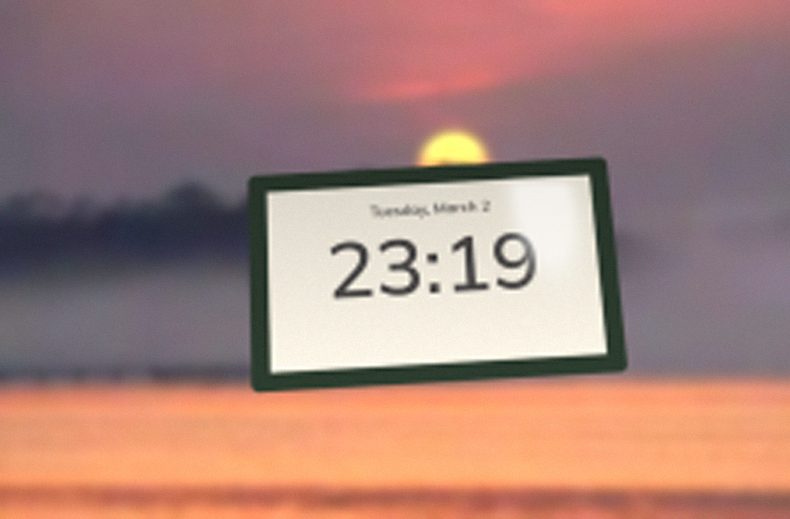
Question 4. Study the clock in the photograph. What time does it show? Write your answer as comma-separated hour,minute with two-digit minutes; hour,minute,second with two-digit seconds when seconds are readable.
23,19
